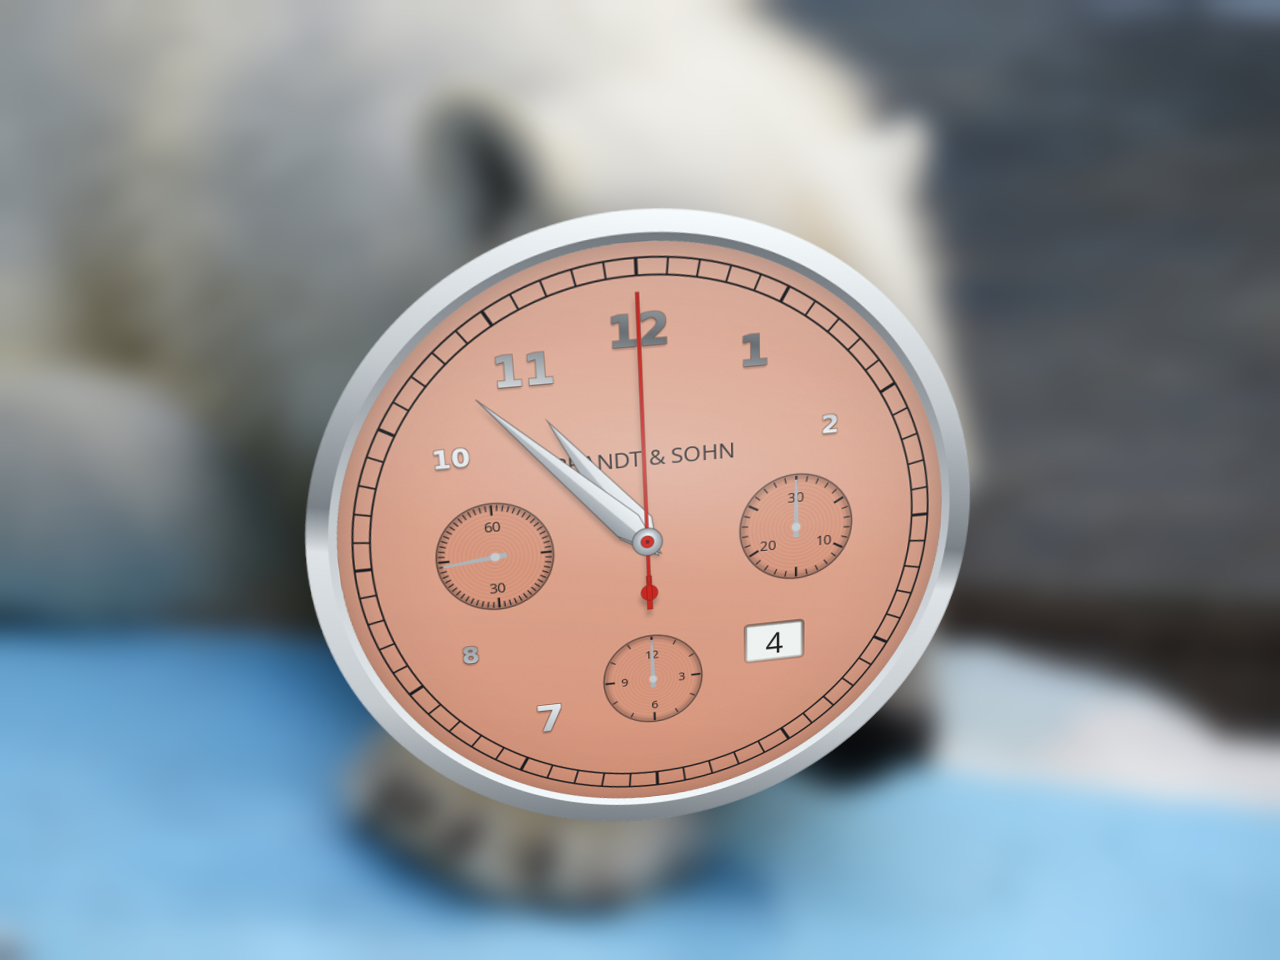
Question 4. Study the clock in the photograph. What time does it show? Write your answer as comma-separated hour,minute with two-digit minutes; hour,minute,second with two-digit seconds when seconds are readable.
10,52,44
